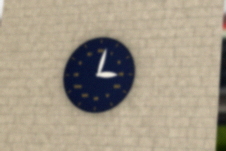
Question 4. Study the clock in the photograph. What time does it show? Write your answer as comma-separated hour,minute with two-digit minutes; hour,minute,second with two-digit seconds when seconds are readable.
3,02
